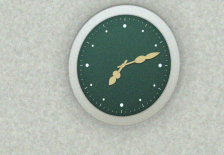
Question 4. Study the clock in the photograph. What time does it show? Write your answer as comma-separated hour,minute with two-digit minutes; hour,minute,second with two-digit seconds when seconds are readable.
7,12
